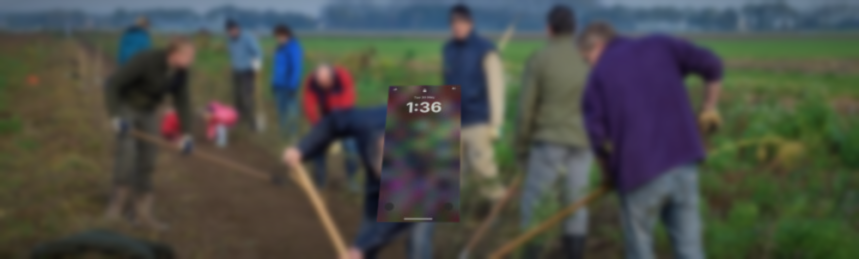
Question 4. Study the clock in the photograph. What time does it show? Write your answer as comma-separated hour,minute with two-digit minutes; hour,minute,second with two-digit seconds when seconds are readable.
1,36
